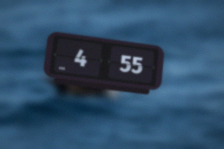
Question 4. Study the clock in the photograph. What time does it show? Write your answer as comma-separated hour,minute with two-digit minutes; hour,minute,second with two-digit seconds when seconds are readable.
4,55
